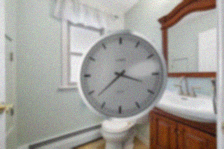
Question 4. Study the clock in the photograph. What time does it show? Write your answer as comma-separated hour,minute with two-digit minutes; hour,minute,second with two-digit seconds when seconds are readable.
3,38
